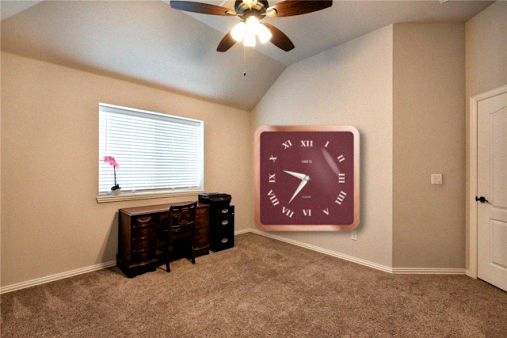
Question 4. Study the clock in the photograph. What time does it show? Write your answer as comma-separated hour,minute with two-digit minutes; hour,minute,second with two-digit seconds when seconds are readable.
9,36
